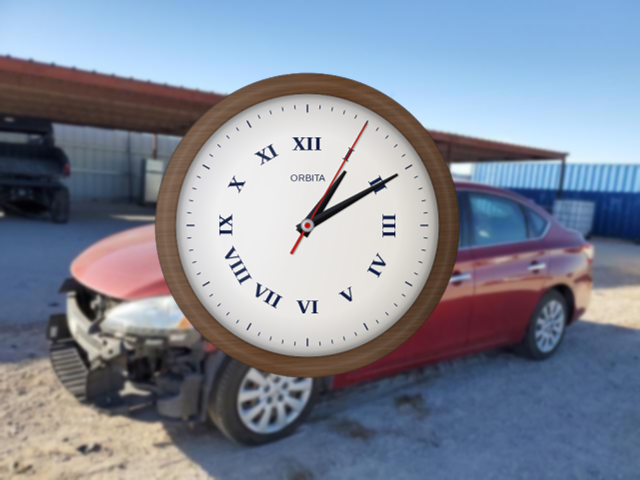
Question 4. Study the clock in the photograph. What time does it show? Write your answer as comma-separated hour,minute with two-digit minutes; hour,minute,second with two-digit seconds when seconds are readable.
1,10,05
